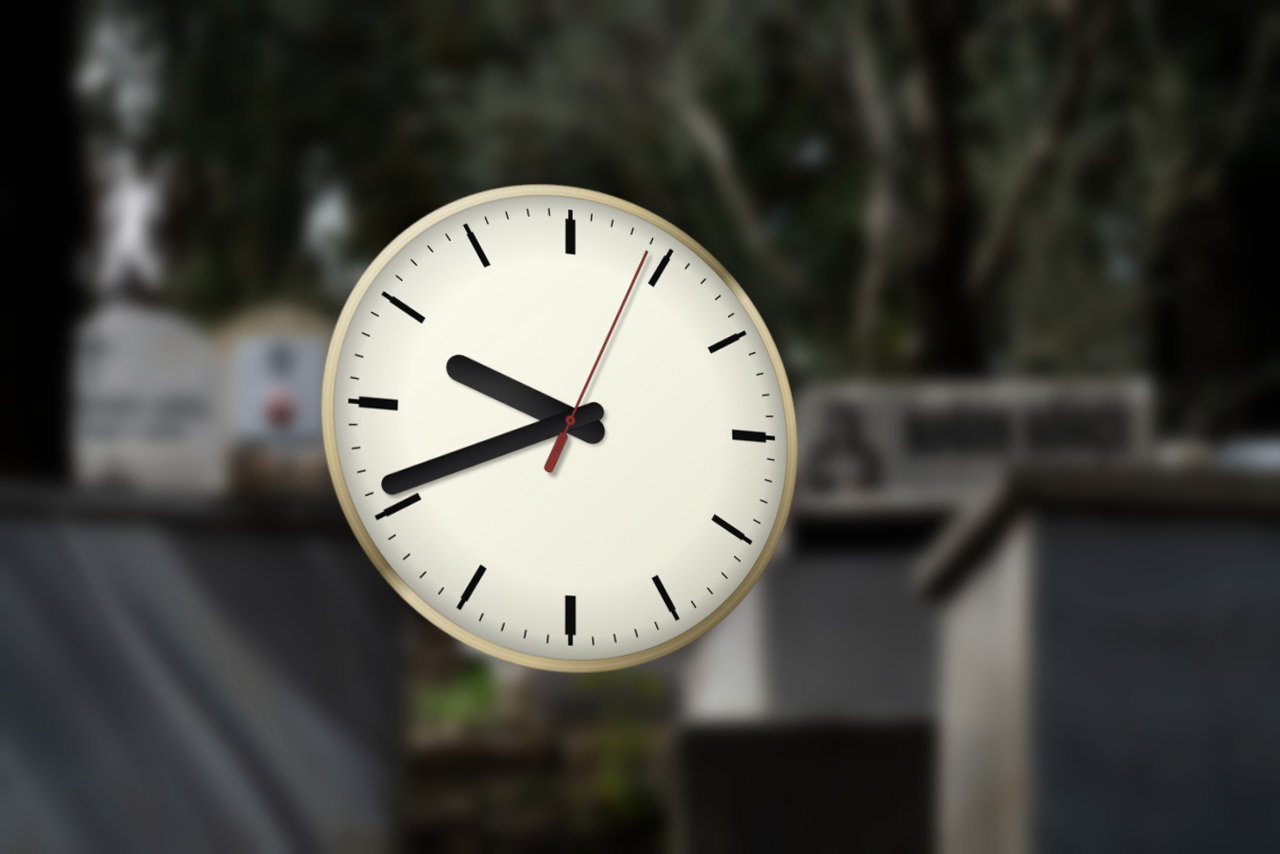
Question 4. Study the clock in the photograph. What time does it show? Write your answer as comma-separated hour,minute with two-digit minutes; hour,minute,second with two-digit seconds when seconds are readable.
9,41,04
